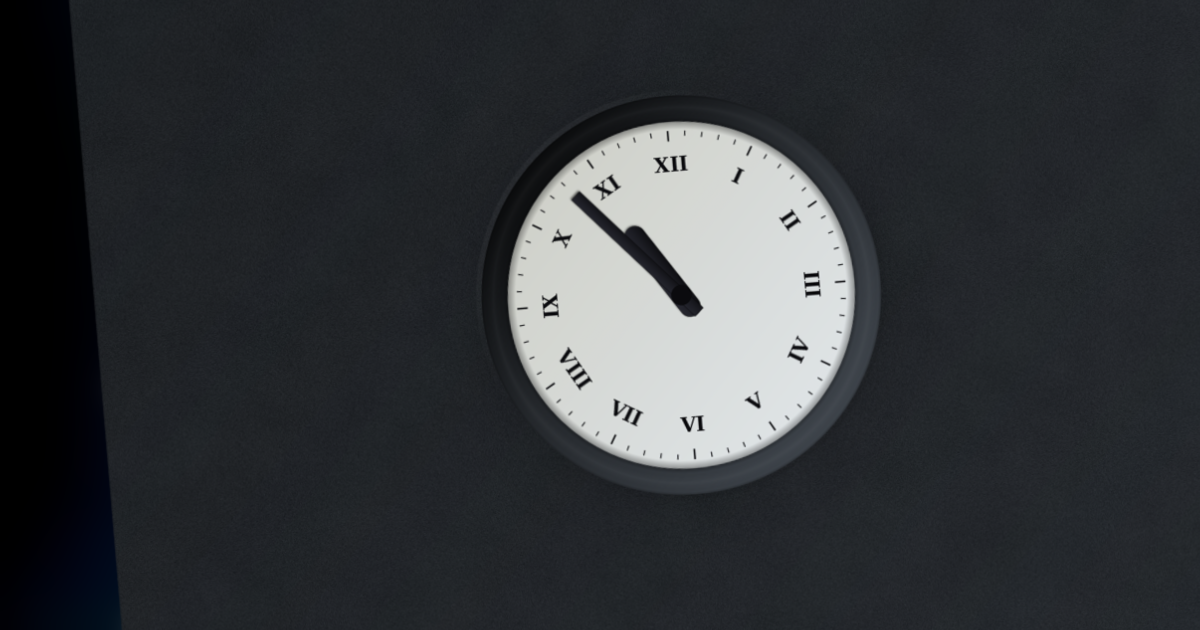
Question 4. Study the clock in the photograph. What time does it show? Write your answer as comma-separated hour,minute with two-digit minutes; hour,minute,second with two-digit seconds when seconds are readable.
10,53
